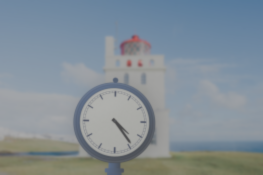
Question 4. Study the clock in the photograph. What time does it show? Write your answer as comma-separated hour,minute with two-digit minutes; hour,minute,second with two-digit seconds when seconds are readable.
4,24
